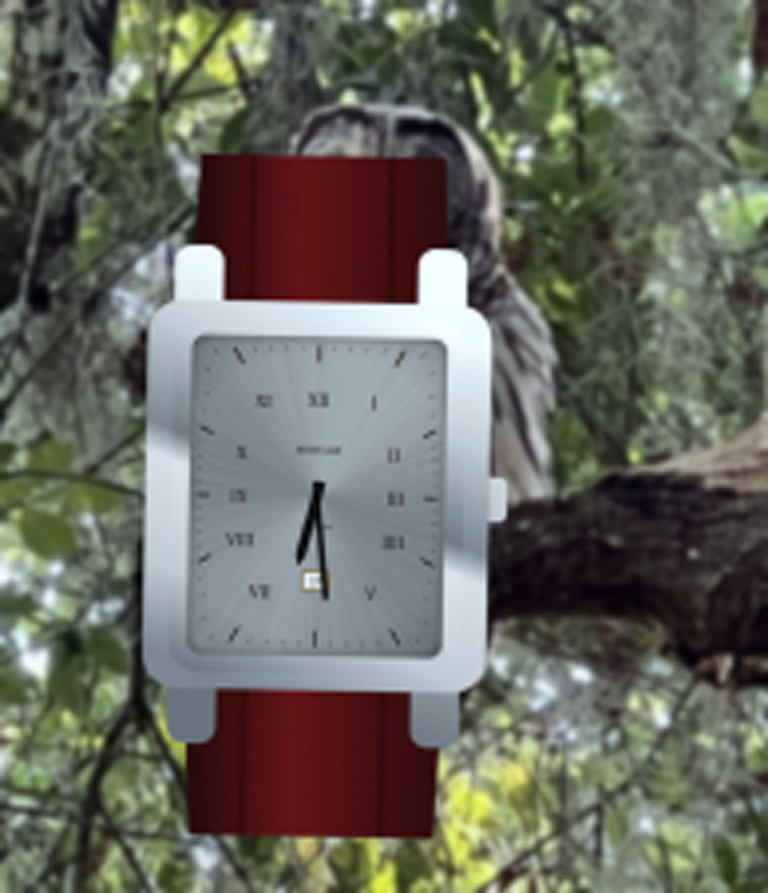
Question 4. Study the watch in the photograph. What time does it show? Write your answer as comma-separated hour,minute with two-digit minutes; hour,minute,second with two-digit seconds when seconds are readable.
6,29
